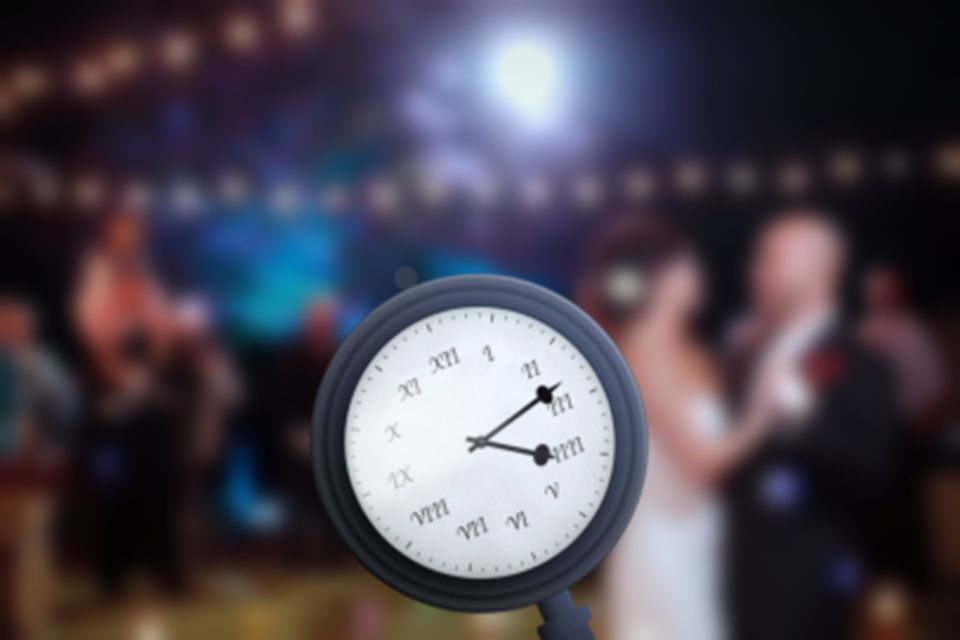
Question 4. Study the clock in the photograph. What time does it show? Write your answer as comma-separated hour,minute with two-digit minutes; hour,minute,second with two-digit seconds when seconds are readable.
4,13
